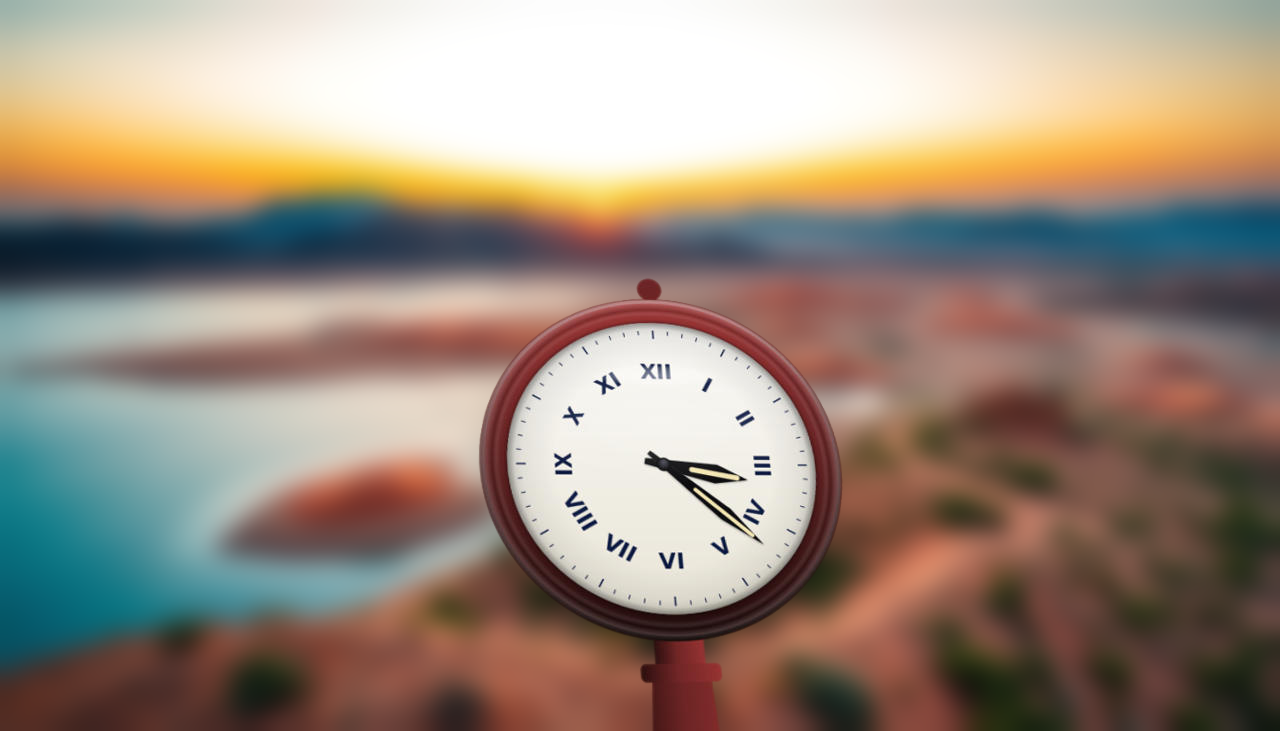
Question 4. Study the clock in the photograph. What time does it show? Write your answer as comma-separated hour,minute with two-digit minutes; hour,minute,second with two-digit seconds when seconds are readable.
3,22
